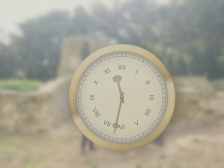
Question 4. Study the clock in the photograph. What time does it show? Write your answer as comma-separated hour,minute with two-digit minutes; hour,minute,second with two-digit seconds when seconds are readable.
11,32
